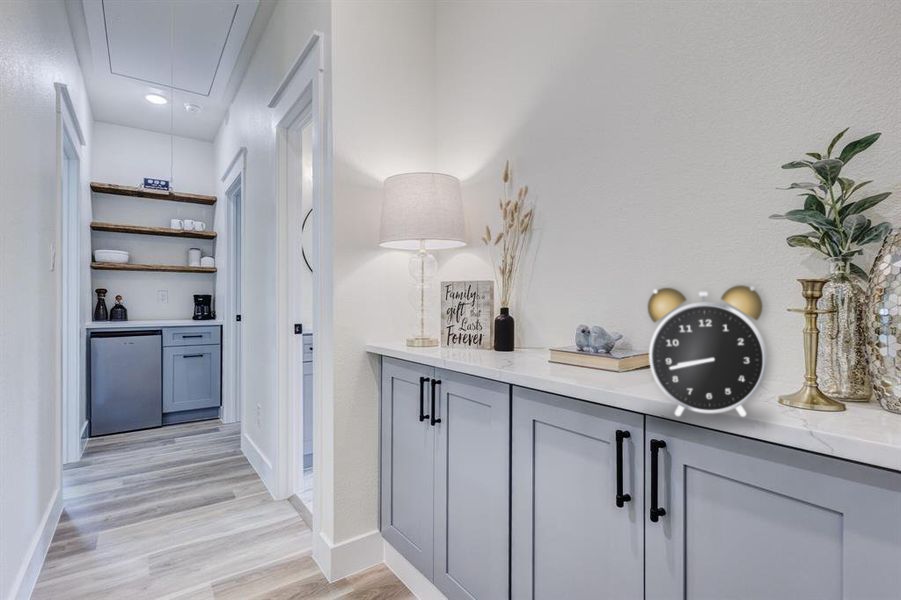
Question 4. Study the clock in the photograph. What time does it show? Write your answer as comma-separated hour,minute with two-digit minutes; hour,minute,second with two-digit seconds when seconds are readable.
8,43
